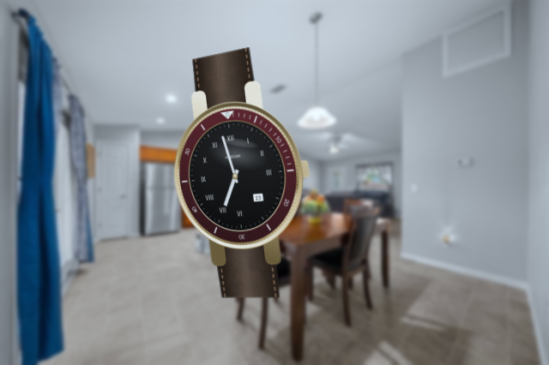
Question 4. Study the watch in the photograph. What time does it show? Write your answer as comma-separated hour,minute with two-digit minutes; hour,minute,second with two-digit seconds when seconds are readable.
6,58
